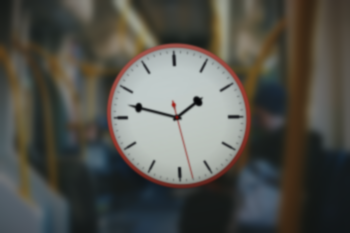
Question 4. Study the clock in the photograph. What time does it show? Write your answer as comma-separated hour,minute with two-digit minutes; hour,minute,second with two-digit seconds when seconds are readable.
1,47,28
